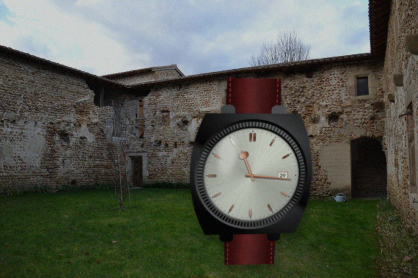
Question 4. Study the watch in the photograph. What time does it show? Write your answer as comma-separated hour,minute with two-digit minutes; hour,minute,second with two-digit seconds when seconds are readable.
11,16
